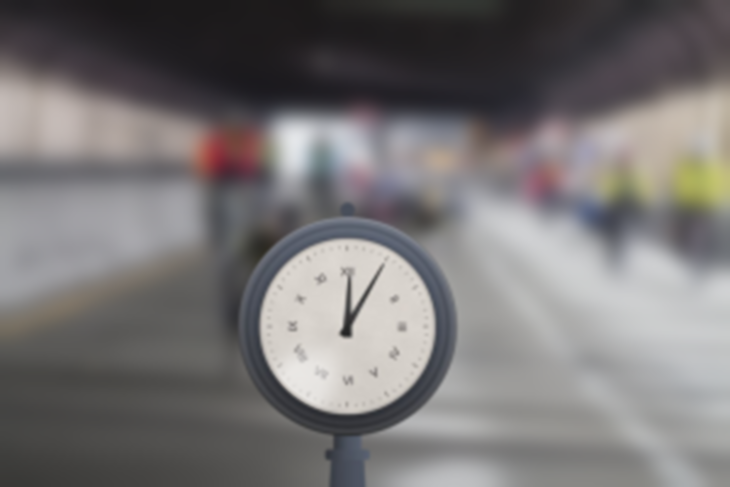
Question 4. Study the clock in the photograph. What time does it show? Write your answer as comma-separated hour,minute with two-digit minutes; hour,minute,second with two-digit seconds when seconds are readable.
12,05
